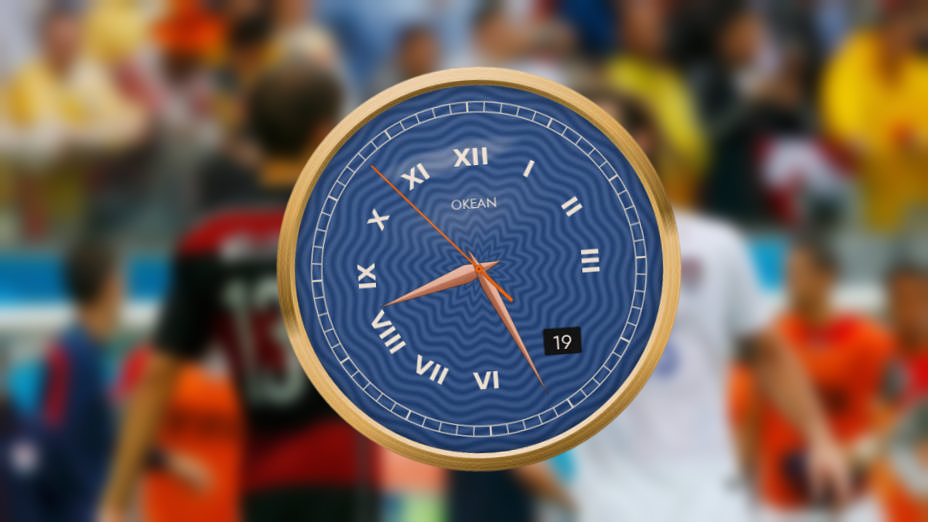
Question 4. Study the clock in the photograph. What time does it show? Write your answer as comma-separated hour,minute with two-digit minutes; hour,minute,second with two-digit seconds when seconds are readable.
8,25,53
